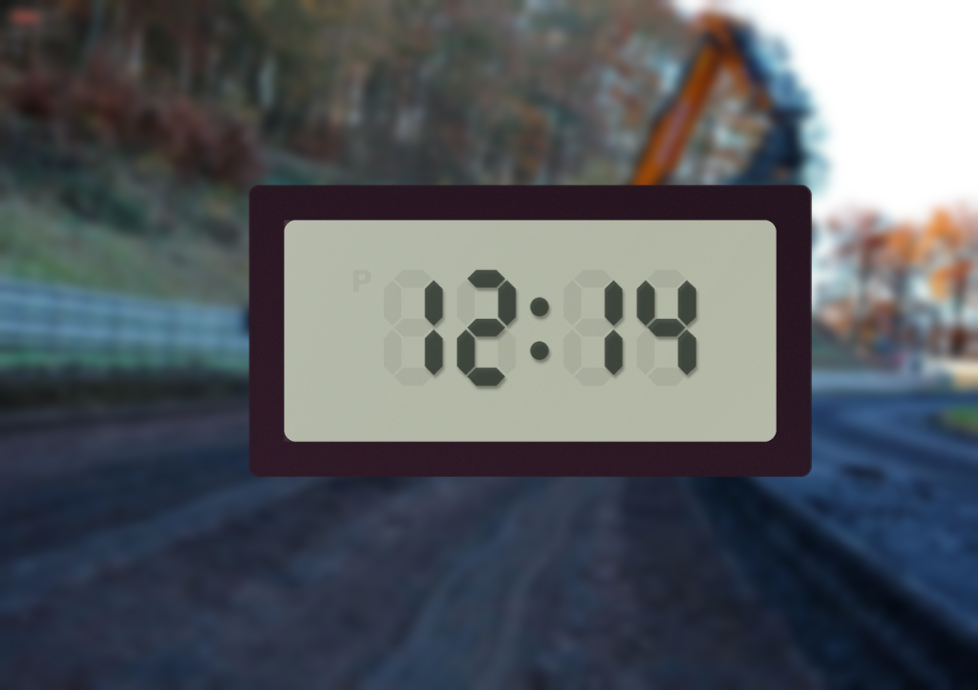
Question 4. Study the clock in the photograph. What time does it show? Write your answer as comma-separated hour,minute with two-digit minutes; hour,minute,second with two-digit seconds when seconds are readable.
12,14
